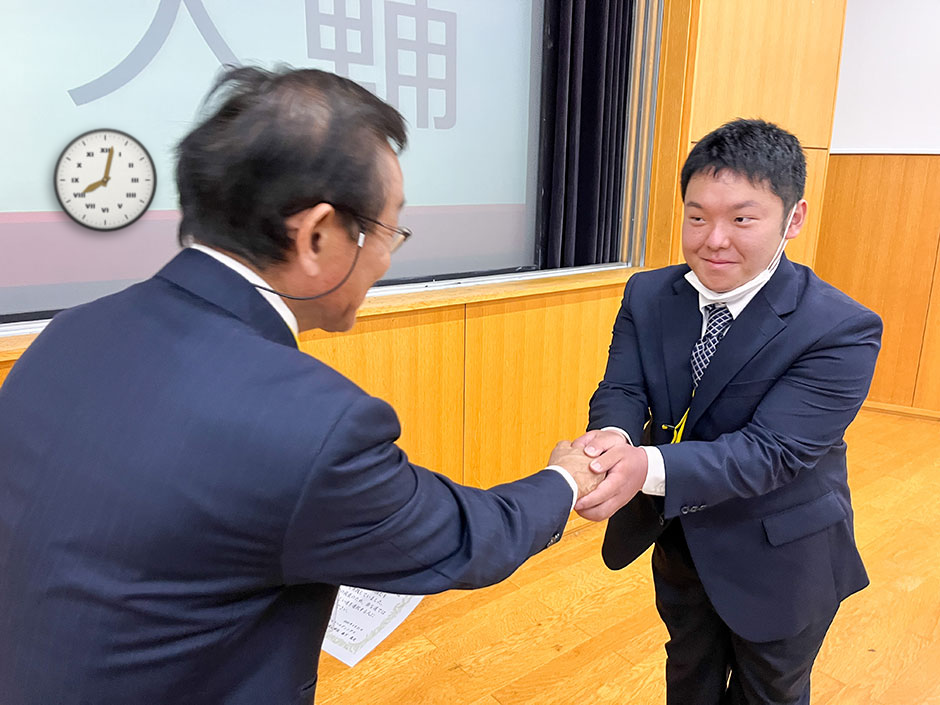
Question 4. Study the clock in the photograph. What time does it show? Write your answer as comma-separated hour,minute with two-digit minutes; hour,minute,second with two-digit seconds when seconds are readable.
8,02
